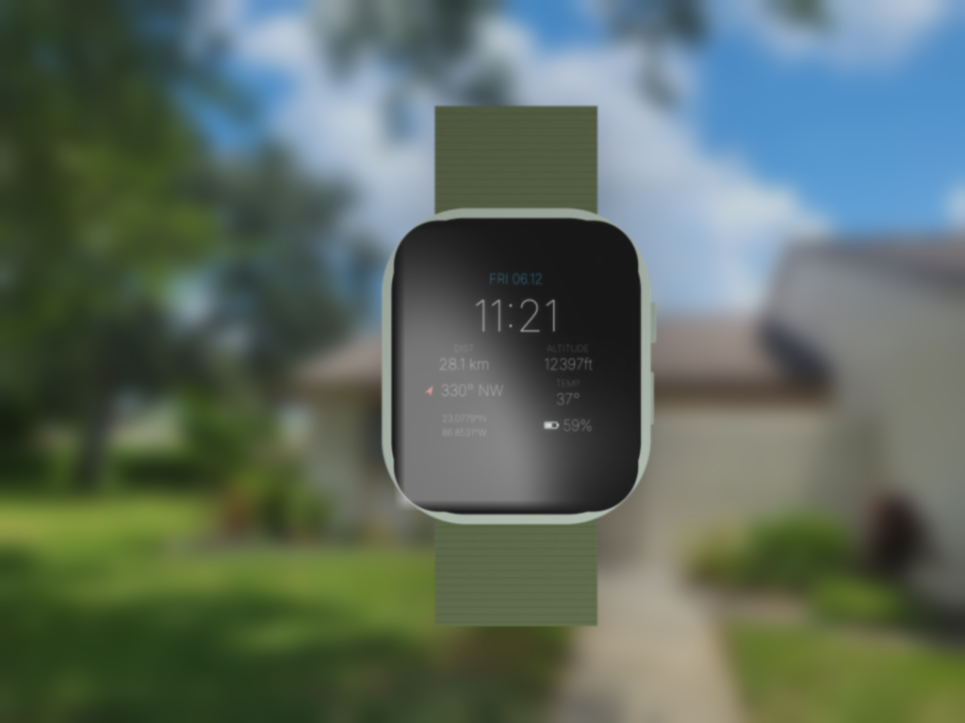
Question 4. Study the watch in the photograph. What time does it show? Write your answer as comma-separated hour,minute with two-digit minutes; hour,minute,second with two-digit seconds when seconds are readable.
11,21
